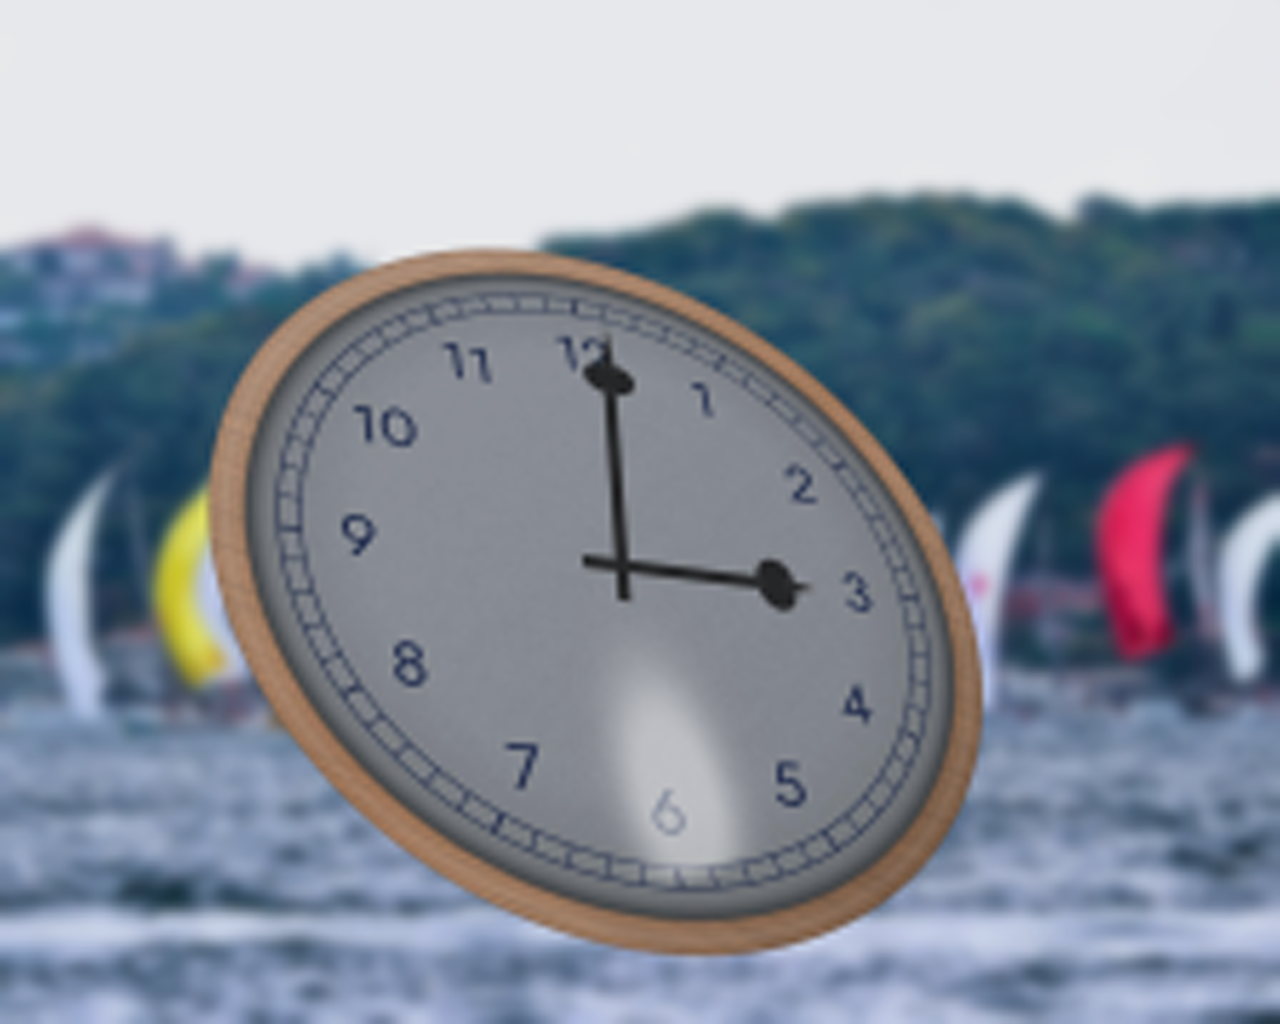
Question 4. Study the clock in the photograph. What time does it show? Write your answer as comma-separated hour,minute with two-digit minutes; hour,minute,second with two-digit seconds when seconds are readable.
3,01
